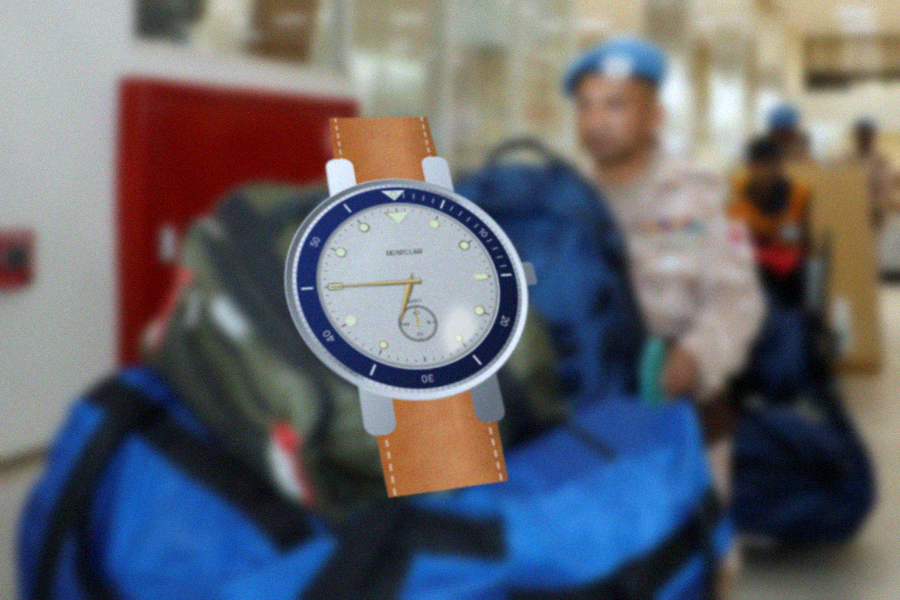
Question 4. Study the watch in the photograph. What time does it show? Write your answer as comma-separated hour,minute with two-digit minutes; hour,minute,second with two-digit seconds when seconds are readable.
6,45
